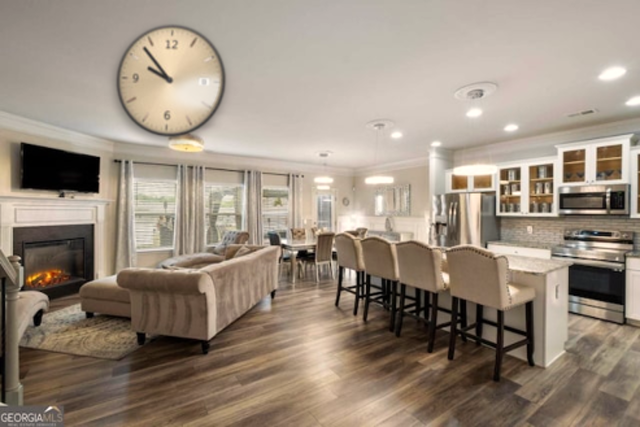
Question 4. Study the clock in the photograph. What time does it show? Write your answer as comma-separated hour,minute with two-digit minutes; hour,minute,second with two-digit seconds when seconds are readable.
9,53
